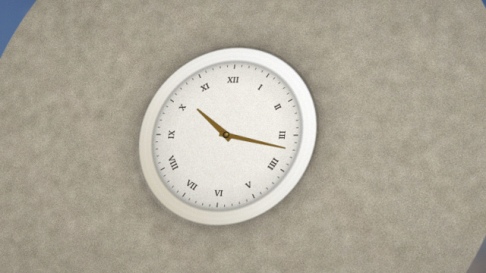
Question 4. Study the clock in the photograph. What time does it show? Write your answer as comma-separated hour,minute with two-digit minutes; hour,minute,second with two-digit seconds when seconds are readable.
10,17
